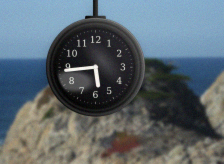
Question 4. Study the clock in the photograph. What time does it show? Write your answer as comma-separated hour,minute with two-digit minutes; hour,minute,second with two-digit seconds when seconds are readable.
5,44
